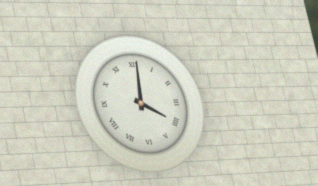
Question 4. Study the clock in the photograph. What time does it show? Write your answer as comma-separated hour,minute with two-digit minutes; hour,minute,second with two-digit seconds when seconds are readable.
4,01
